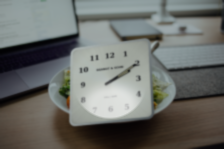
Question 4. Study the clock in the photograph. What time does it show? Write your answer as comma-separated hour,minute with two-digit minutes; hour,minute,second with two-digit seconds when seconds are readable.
2,10
